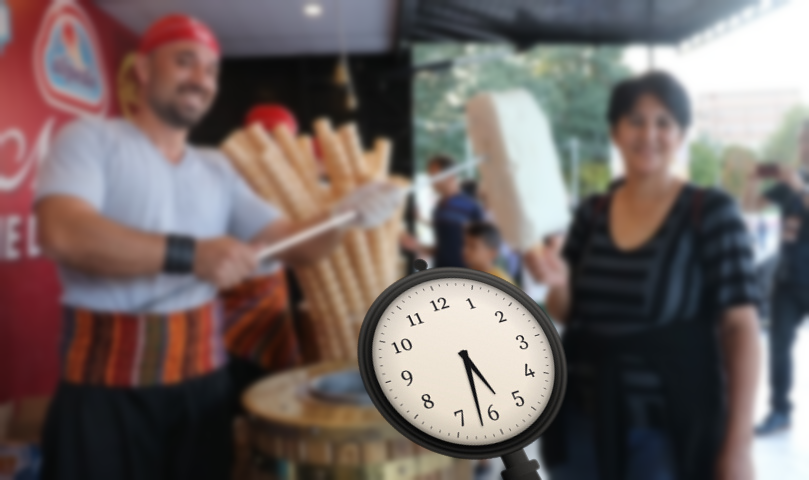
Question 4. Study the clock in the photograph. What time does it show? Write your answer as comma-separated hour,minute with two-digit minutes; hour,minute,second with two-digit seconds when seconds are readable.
5,32
